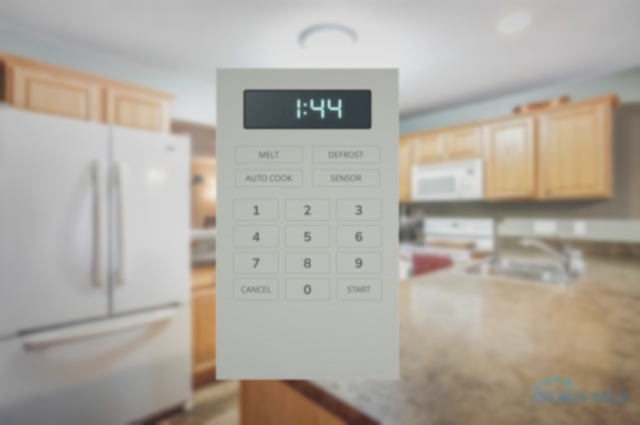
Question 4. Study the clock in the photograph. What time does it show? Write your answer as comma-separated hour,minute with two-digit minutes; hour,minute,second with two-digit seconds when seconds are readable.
1,44
